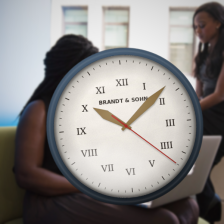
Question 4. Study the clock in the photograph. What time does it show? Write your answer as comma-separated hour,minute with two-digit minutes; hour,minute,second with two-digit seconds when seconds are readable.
10,08,22
